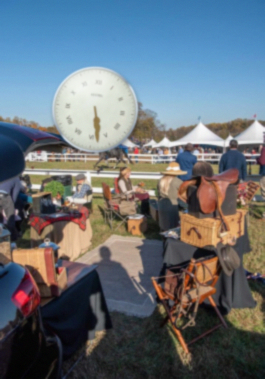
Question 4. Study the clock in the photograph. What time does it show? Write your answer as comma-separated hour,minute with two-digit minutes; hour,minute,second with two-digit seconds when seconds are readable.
5,28
